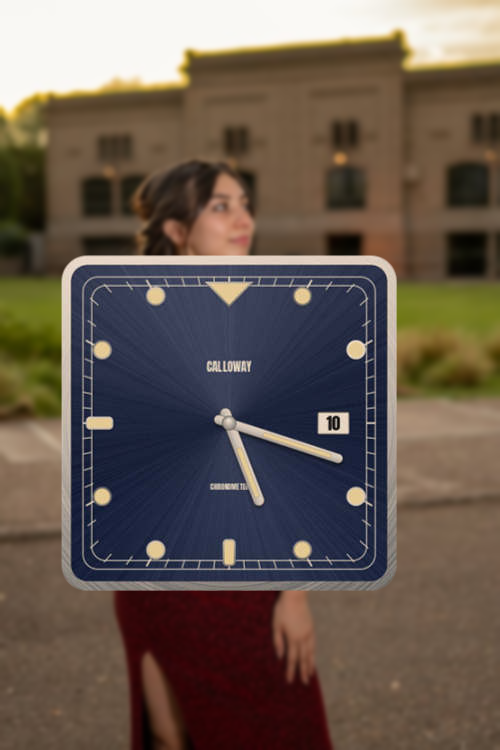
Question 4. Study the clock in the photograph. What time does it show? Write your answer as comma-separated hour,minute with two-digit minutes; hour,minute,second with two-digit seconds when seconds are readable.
5,18
